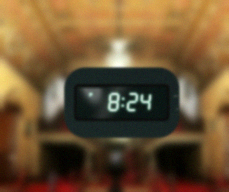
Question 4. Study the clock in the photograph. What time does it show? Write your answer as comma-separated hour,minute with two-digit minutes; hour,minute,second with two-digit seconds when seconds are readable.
8,24
